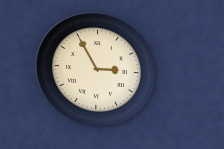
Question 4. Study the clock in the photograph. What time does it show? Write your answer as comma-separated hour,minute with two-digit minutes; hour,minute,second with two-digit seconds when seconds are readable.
2,55
